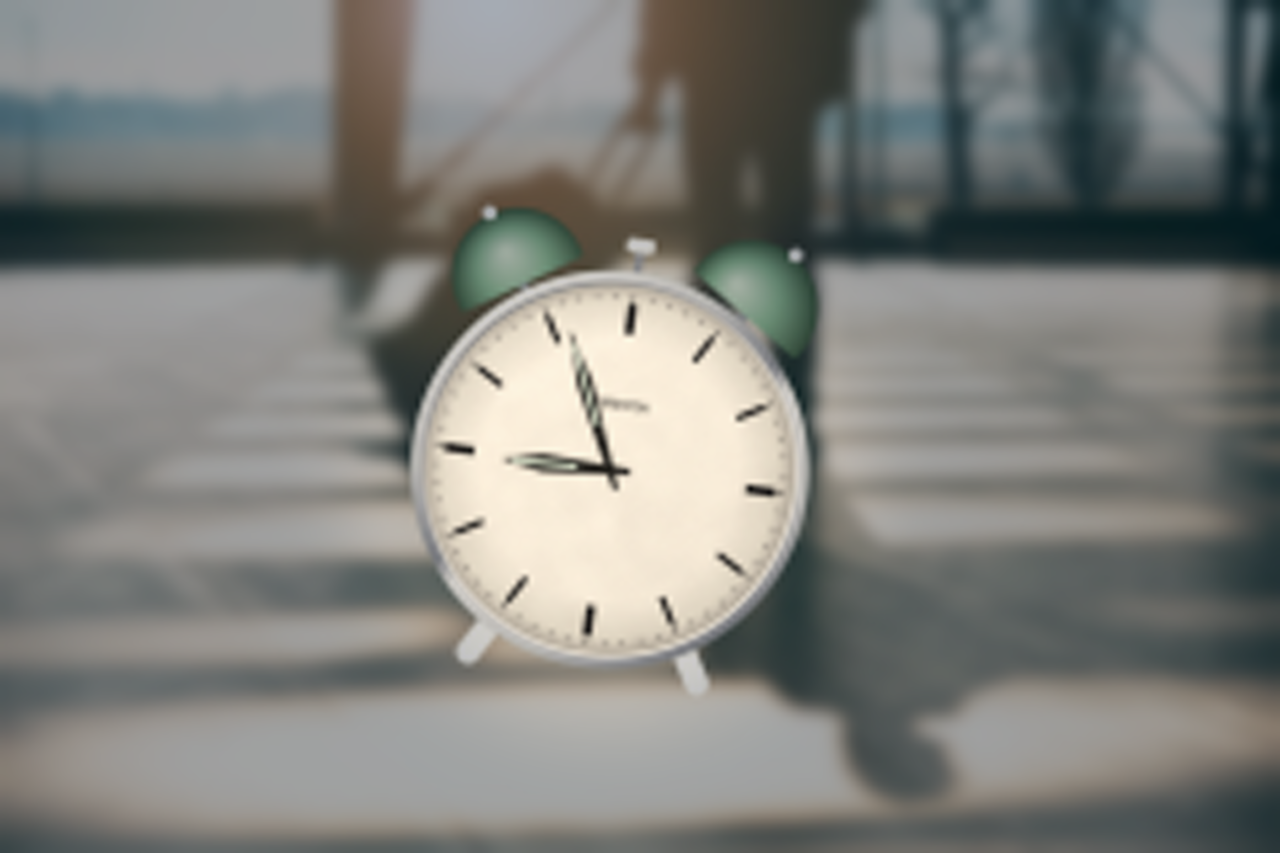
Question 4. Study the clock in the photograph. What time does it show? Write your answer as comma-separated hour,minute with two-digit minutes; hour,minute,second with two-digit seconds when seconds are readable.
8,56
